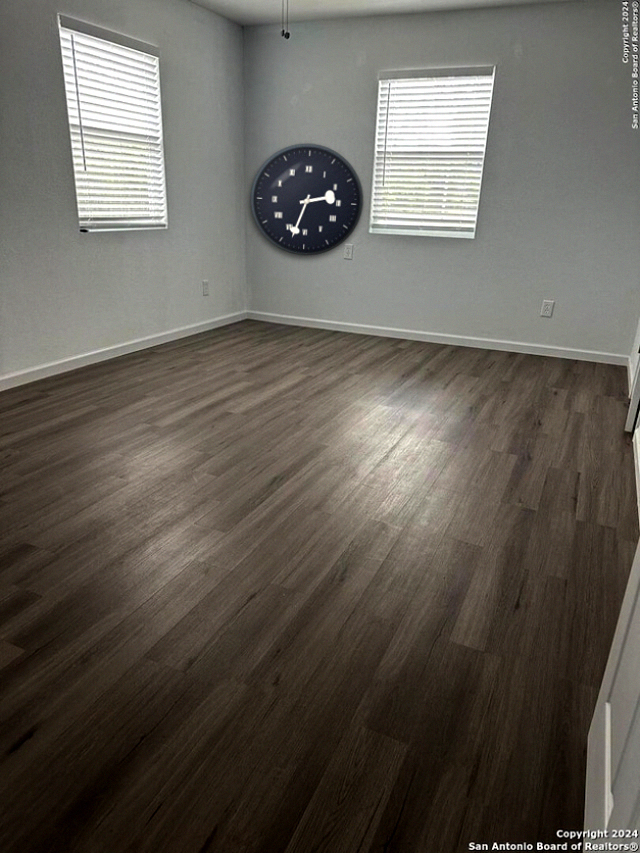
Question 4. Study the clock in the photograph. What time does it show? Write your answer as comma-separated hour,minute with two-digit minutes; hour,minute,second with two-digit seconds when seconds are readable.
2,33
